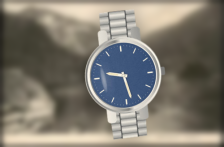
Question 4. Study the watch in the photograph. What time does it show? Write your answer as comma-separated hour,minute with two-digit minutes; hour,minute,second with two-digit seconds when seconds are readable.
9,28
